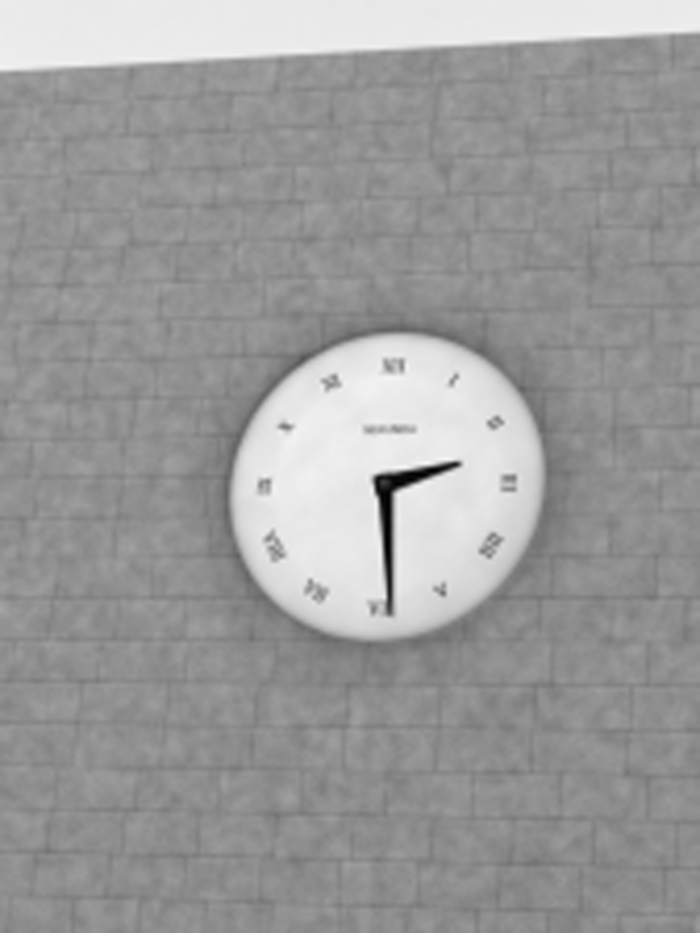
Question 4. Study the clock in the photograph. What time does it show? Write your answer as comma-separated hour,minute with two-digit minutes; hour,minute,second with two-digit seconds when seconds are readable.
2,29
